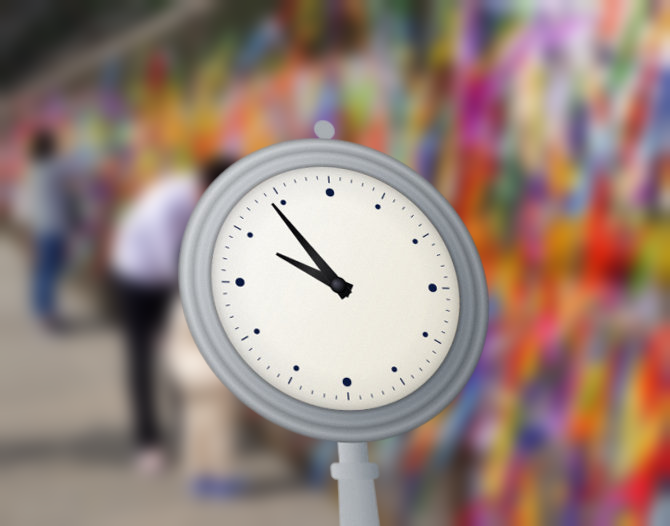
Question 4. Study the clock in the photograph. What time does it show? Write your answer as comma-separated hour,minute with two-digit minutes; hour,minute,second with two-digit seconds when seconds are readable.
9,54
